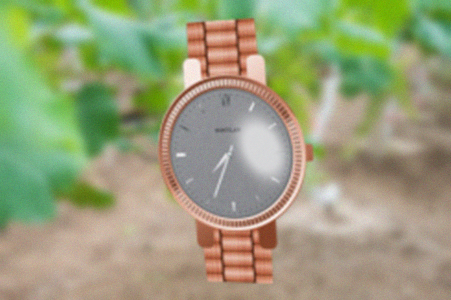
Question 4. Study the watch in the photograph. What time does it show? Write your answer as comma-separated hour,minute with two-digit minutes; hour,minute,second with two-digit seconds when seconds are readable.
7,34
